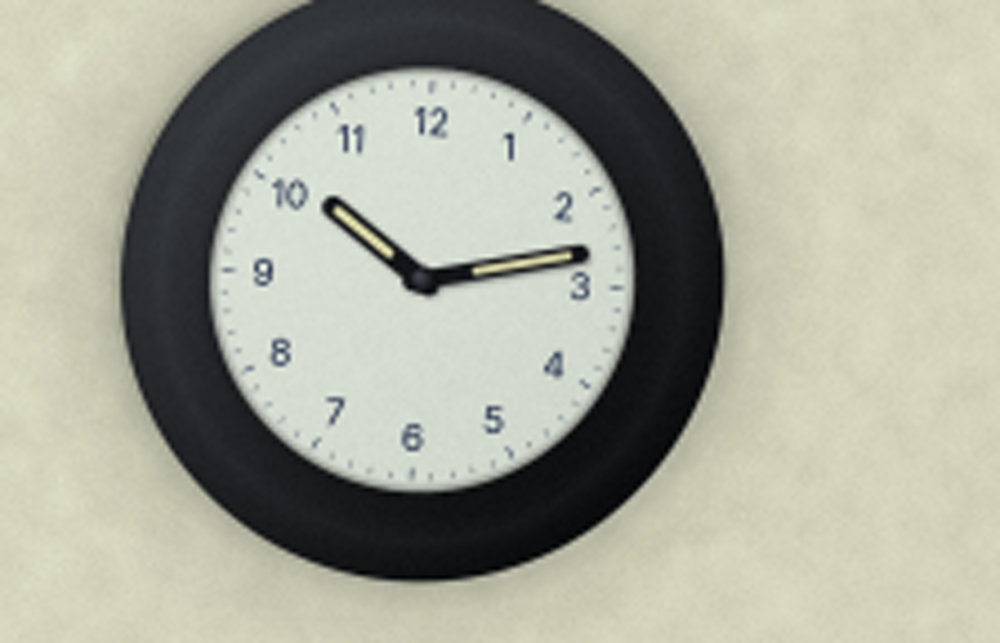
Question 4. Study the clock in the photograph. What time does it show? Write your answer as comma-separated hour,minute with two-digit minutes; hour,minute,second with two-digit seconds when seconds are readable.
10,13
